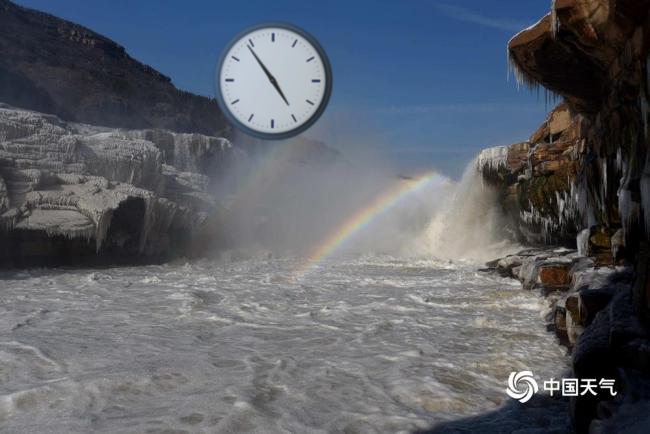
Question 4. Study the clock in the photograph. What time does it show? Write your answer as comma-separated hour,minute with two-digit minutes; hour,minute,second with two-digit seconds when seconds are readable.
4,54
